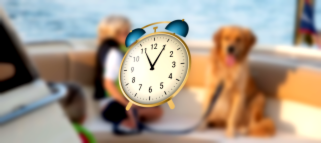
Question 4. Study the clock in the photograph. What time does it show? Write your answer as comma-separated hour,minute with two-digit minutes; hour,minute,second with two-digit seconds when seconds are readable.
11,05
